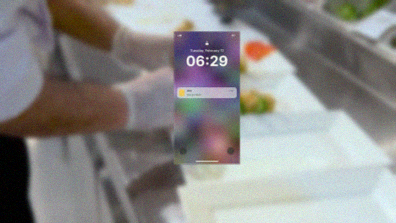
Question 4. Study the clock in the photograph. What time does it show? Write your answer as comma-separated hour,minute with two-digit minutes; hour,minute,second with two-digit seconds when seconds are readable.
6,29
